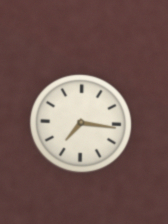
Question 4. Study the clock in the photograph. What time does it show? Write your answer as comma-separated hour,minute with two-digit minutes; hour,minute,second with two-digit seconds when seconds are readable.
7,16
